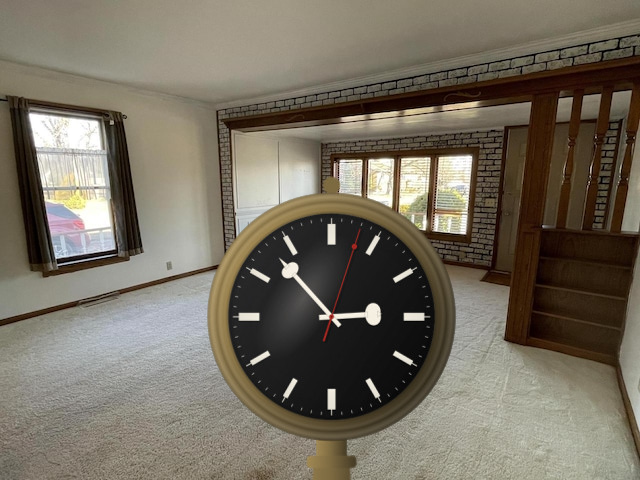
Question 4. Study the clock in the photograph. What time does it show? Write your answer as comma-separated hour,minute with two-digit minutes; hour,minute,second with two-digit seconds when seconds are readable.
2,53,03
